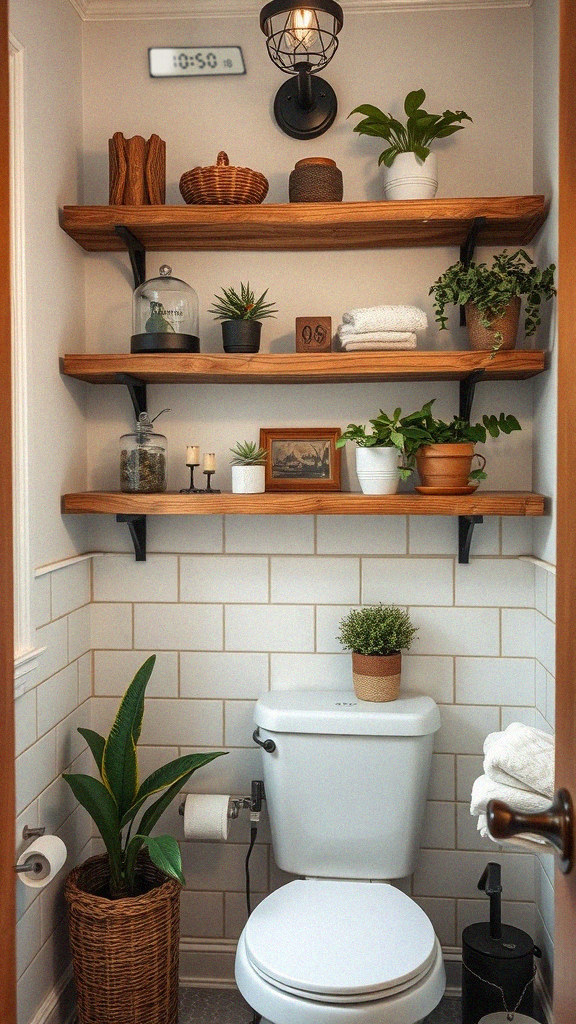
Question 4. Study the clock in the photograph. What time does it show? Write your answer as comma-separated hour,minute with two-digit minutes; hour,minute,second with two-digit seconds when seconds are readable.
10,50
